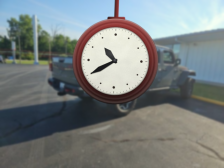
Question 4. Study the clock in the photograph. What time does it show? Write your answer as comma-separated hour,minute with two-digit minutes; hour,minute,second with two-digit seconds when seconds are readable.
10,40
